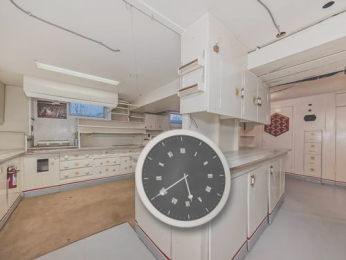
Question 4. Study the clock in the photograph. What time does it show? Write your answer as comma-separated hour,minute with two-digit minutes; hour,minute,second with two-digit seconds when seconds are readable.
5,40
